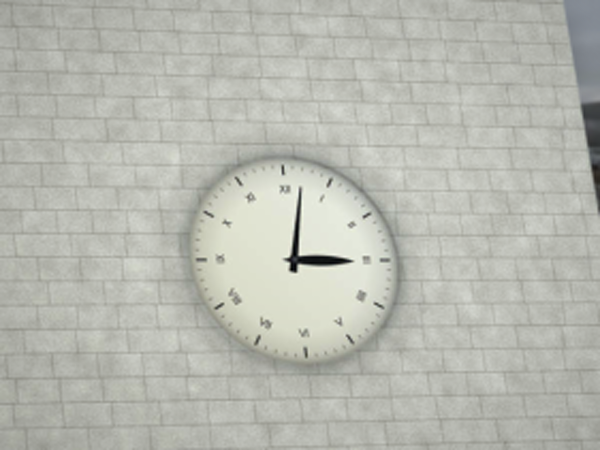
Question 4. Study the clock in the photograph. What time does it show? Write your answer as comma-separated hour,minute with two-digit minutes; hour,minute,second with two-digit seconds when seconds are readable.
3,02
